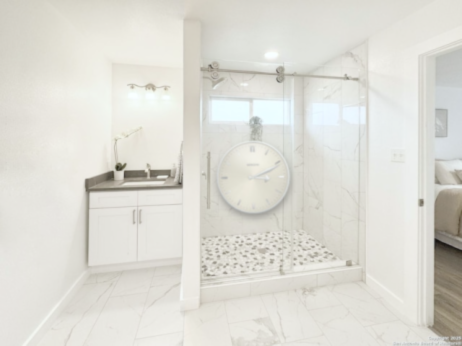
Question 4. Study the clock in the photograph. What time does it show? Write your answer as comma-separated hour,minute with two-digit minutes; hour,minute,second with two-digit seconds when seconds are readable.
3,11
